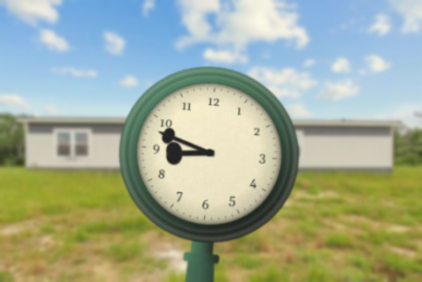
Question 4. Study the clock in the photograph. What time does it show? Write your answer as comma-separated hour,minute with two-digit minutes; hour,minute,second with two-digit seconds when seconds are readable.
8,48
